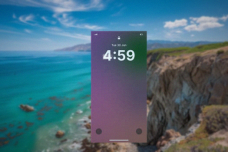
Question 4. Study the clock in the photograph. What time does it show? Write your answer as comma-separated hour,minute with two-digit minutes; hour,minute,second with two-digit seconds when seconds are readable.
4,59
